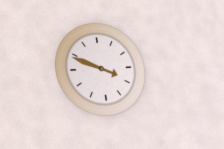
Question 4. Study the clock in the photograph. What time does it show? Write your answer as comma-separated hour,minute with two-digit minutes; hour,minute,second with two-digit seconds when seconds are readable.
3,49
